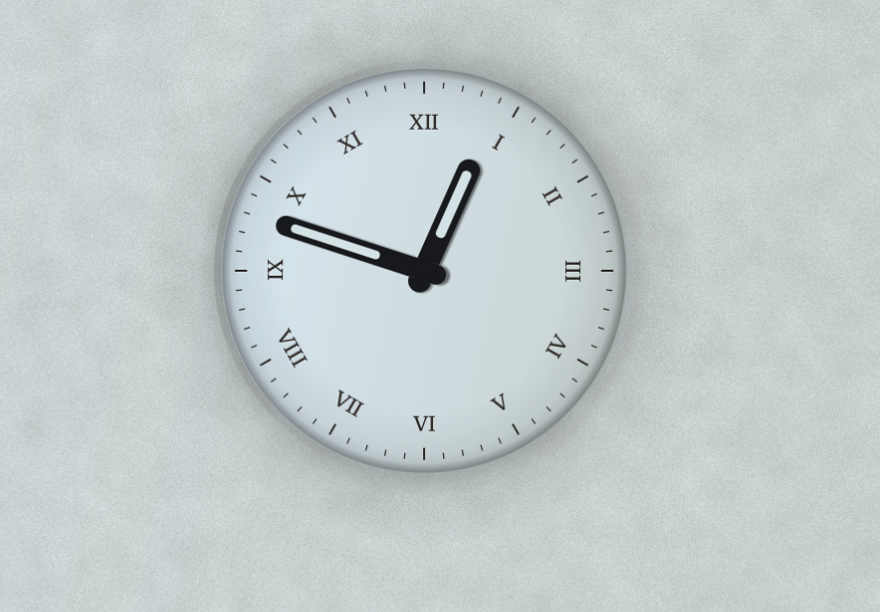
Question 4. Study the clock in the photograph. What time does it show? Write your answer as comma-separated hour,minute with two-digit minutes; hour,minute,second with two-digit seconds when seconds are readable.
12,48
